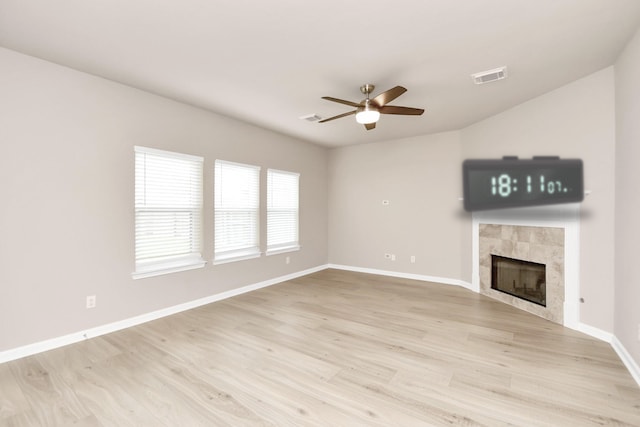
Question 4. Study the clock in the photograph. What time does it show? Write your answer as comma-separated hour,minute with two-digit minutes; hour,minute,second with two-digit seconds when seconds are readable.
18,11,07
